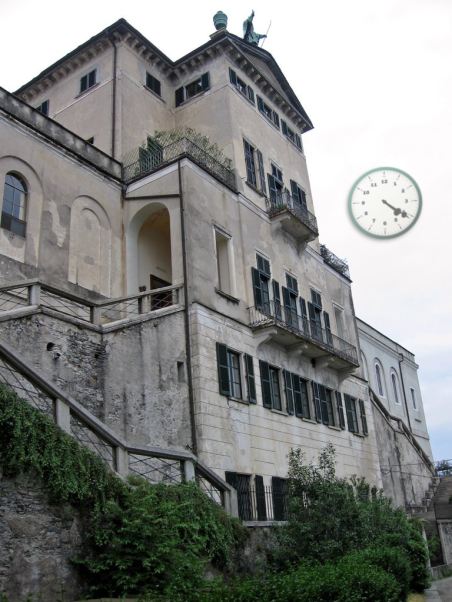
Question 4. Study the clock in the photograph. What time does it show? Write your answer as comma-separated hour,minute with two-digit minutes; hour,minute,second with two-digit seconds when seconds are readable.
4,21
